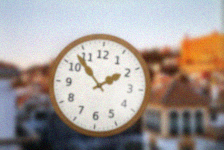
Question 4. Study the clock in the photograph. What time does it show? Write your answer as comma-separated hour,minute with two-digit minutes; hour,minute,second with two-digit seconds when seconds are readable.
1,53
